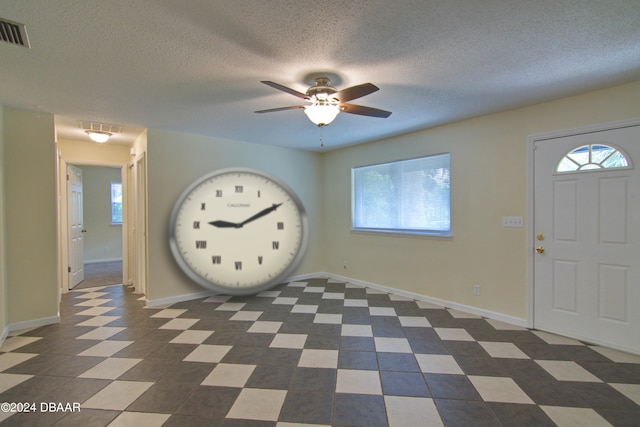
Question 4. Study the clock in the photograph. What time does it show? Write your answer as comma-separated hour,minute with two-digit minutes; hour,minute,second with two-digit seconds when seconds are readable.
9,10
